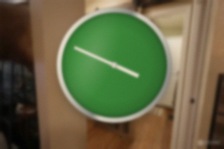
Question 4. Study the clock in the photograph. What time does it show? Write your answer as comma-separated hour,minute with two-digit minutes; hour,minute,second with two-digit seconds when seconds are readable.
3,49
